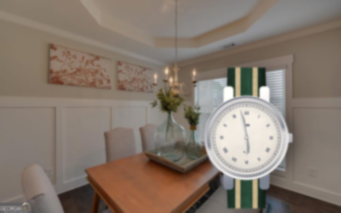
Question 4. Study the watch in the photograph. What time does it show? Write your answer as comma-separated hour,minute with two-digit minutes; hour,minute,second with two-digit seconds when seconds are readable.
5,58
